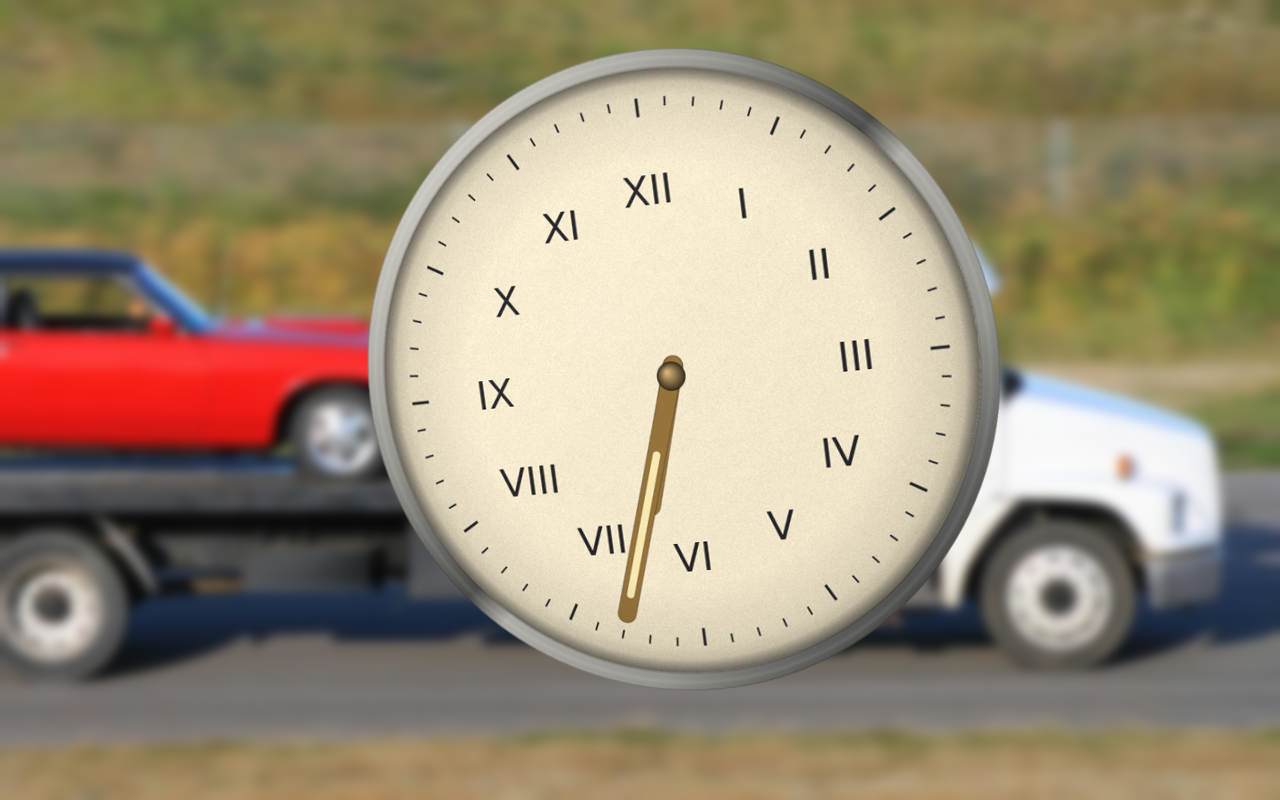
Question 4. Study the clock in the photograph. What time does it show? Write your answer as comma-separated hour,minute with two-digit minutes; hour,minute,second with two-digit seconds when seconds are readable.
6,33
